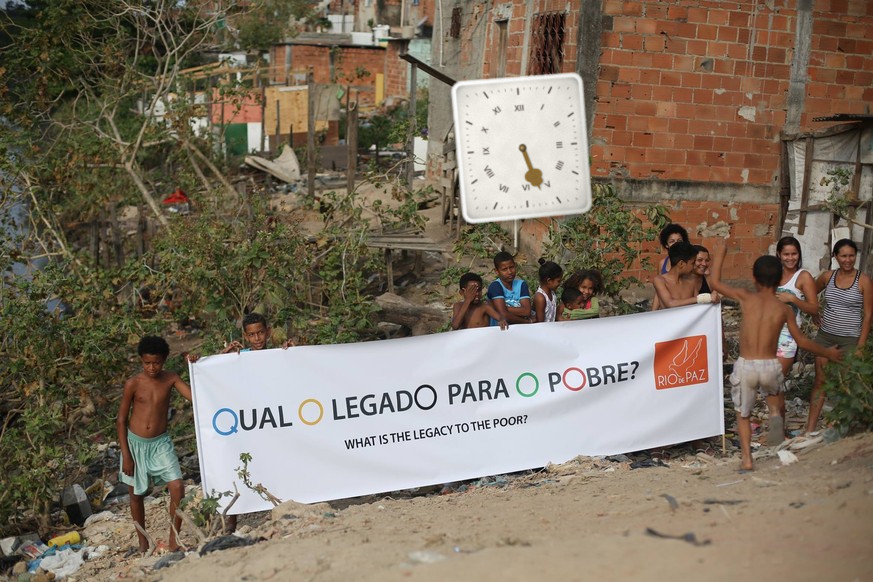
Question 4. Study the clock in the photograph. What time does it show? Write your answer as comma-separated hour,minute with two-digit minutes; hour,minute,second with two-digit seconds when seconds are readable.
5,27
